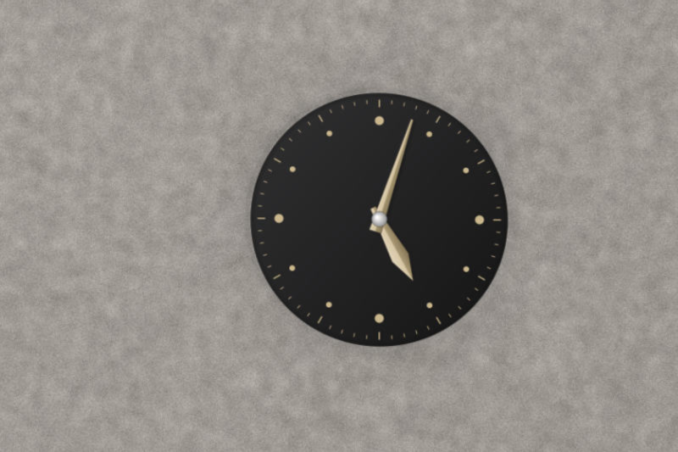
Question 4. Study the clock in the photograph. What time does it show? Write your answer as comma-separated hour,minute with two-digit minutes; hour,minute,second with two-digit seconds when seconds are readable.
5,03
